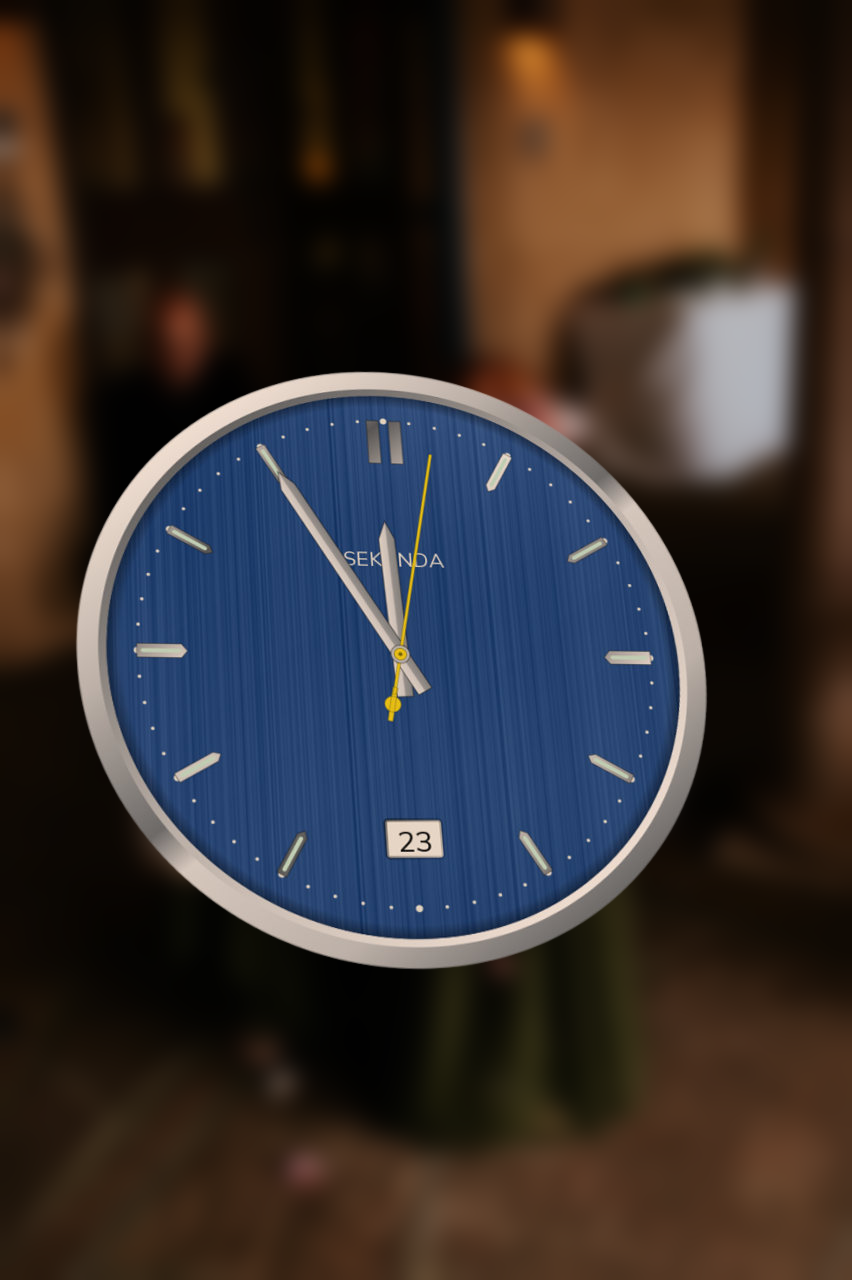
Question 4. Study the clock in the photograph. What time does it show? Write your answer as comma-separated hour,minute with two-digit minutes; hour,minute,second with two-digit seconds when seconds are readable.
11,55,02
